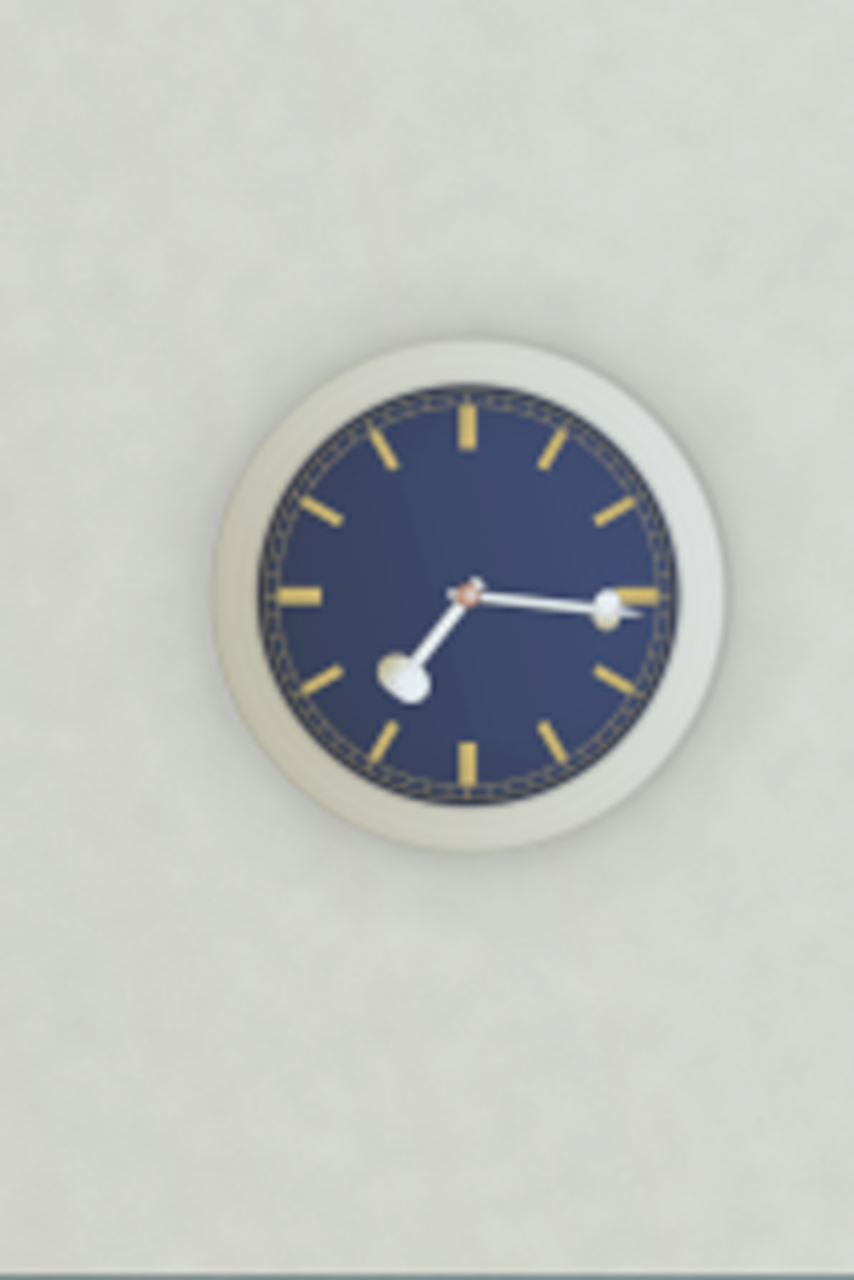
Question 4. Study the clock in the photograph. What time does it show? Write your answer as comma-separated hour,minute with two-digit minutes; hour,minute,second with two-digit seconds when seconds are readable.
7,16
